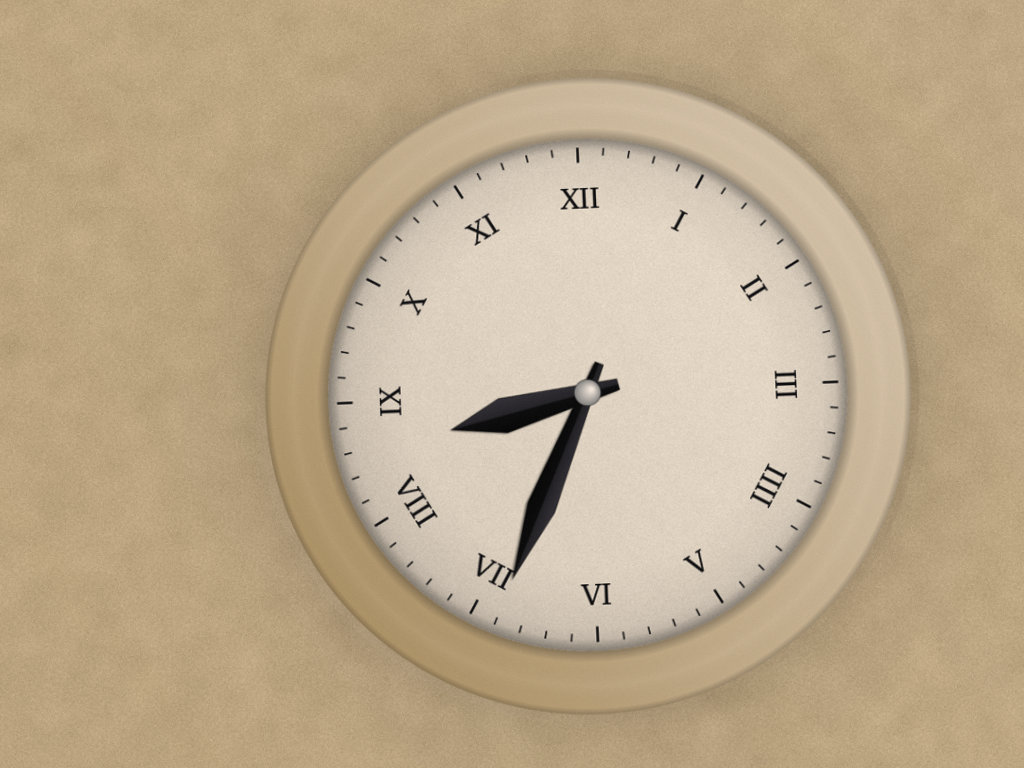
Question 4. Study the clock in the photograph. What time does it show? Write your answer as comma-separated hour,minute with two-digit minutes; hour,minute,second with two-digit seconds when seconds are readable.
8,34
